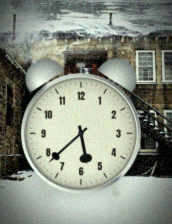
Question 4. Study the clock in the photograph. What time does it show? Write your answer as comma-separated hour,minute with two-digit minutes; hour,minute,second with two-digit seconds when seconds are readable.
5,38
